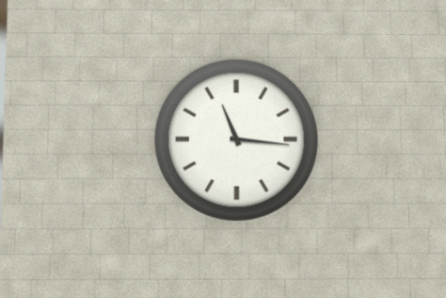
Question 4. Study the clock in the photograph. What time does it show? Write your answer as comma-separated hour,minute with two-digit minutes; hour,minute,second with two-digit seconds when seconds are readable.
11,16
